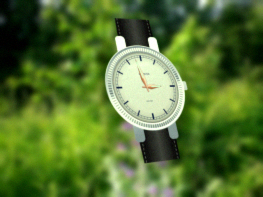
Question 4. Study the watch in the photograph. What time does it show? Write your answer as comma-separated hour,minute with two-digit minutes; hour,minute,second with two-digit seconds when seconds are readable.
2,58
